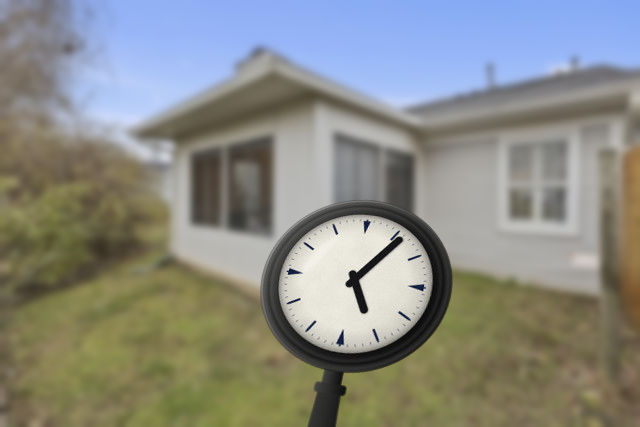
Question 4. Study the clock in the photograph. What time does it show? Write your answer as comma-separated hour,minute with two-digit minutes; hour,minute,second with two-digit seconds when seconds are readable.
5,06
